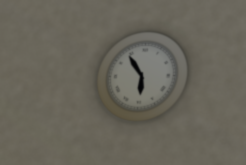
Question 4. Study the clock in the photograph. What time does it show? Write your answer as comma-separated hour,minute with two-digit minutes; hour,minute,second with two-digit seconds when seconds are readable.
5,54
